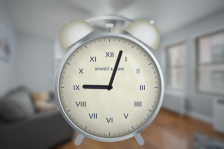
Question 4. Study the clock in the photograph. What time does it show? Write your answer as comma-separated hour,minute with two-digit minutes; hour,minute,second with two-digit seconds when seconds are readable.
9,03
